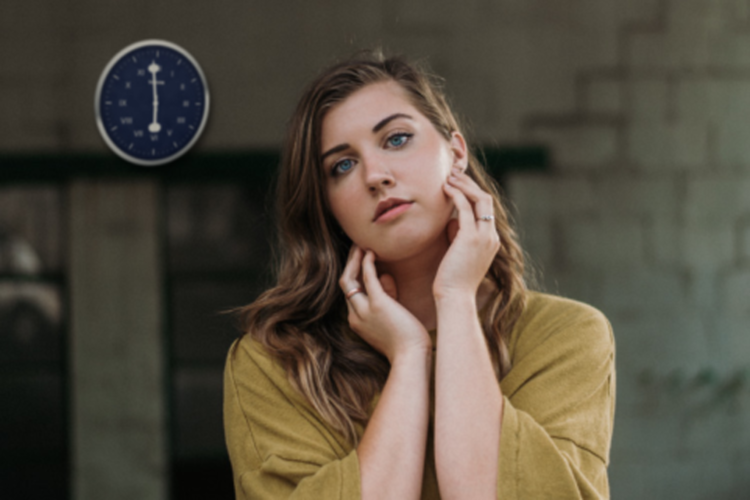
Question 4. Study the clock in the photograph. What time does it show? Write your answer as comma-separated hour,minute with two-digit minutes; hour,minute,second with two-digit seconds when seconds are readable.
5,59
